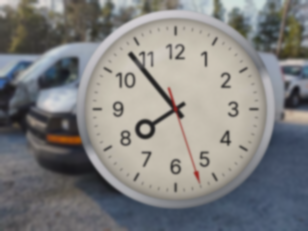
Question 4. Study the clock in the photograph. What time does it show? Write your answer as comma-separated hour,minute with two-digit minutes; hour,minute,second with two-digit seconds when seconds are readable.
7,53,27
